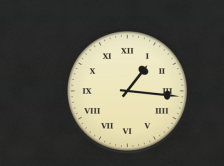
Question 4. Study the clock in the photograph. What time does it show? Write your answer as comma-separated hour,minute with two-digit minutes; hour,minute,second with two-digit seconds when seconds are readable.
1,16
